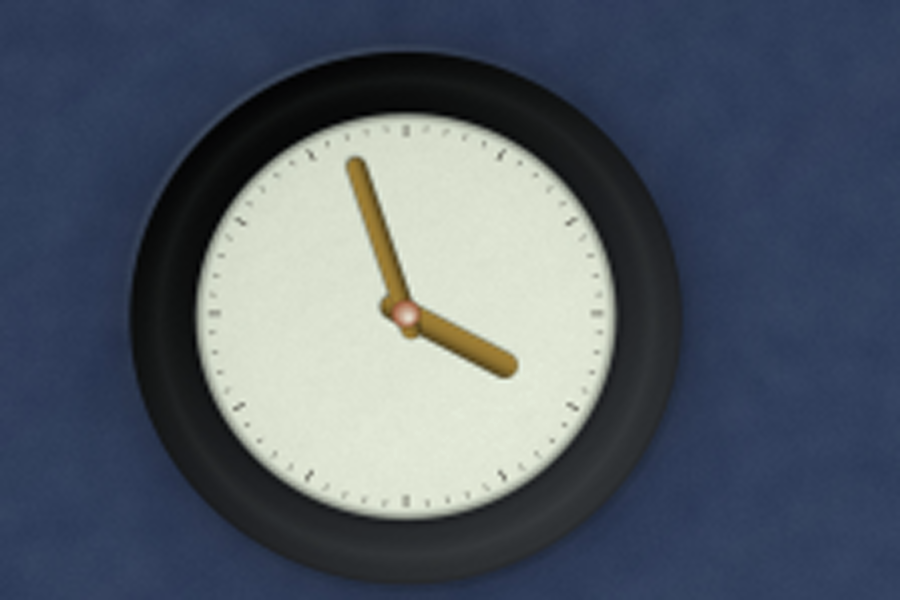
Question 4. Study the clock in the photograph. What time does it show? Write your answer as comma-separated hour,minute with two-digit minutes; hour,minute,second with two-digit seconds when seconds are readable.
3,57
